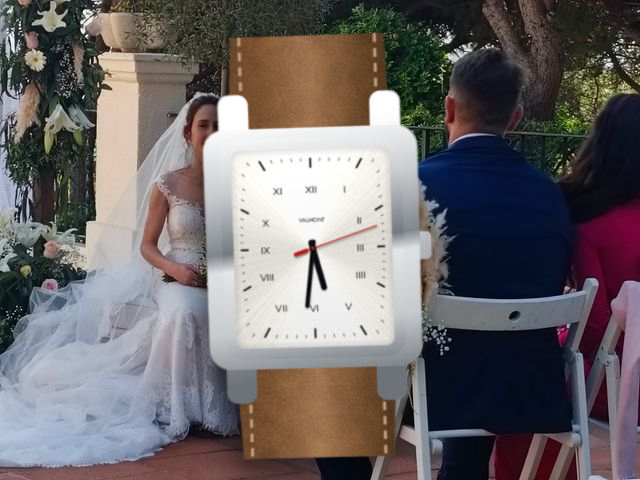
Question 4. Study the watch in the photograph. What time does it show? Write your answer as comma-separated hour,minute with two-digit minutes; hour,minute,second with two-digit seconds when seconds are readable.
5,31,12
